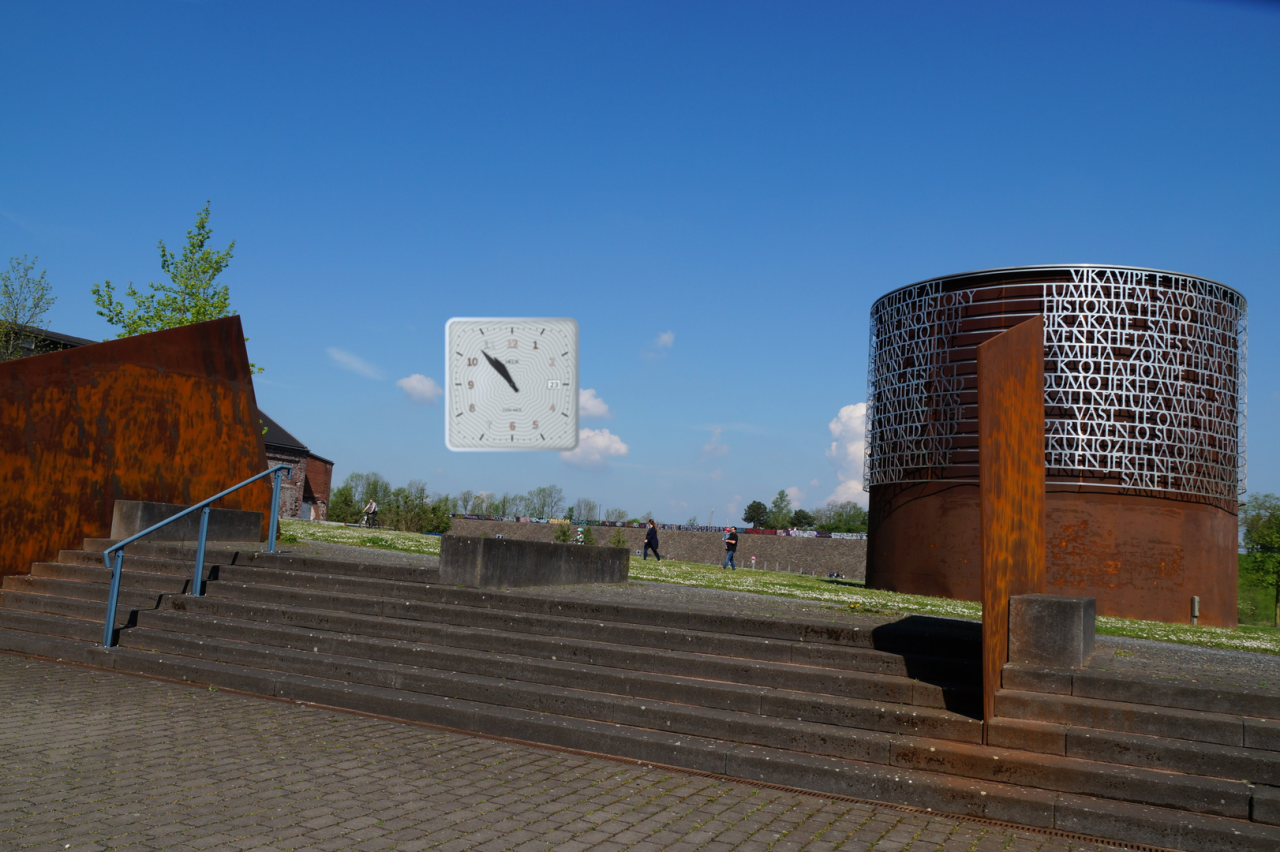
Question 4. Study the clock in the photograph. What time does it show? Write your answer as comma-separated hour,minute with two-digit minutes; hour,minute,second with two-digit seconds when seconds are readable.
10,53
